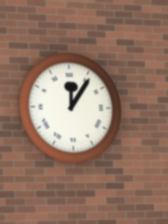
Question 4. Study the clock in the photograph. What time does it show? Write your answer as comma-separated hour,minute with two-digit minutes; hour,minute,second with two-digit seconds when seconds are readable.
12,06
